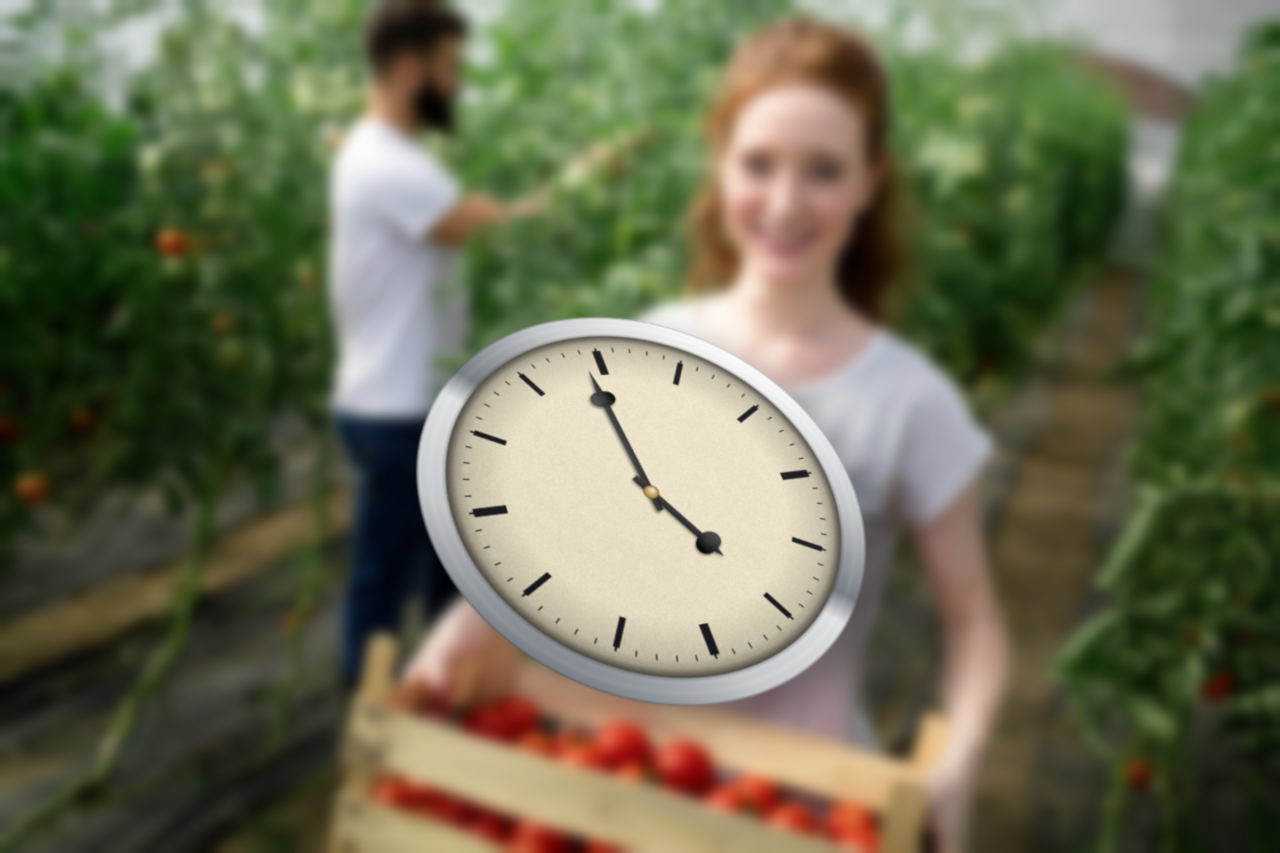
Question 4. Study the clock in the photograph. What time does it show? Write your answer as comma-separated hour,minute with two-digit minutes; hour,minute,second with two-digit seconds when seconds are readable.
4,59
